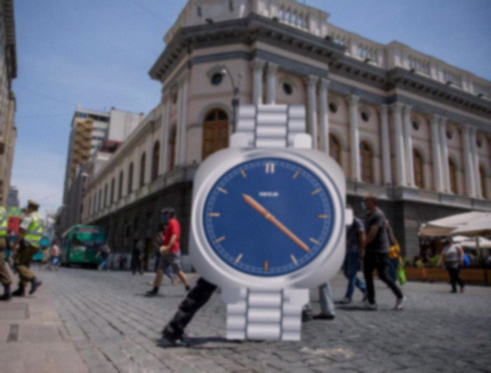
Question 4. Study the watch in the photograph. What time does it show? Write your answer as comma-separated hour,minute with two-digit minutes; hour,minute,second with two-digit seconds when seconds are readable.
10,22
